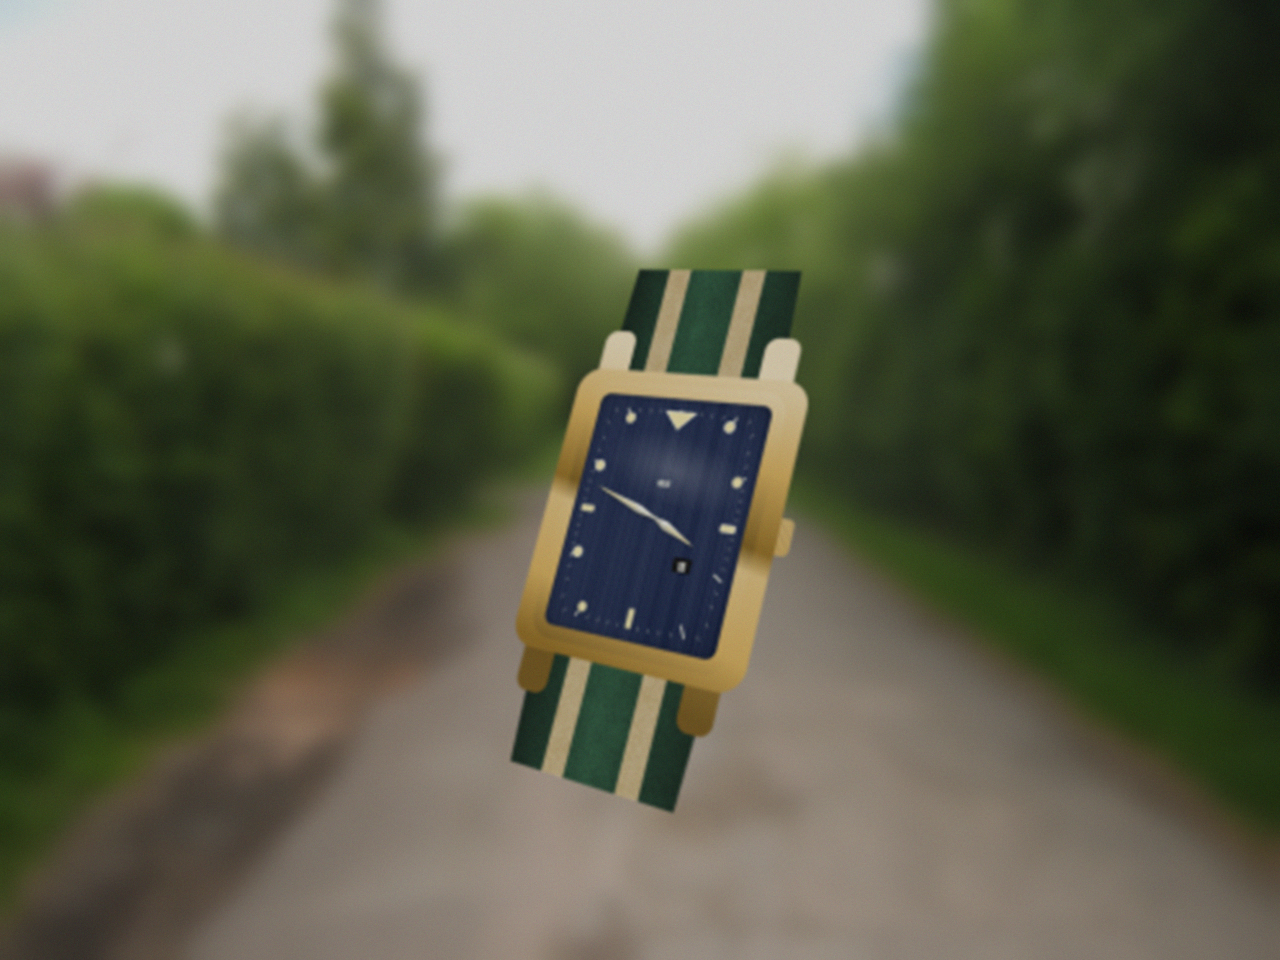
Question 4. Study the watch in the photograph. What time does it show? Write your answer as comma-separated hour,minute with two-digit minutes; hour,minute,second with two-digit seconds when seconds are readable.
3,48
